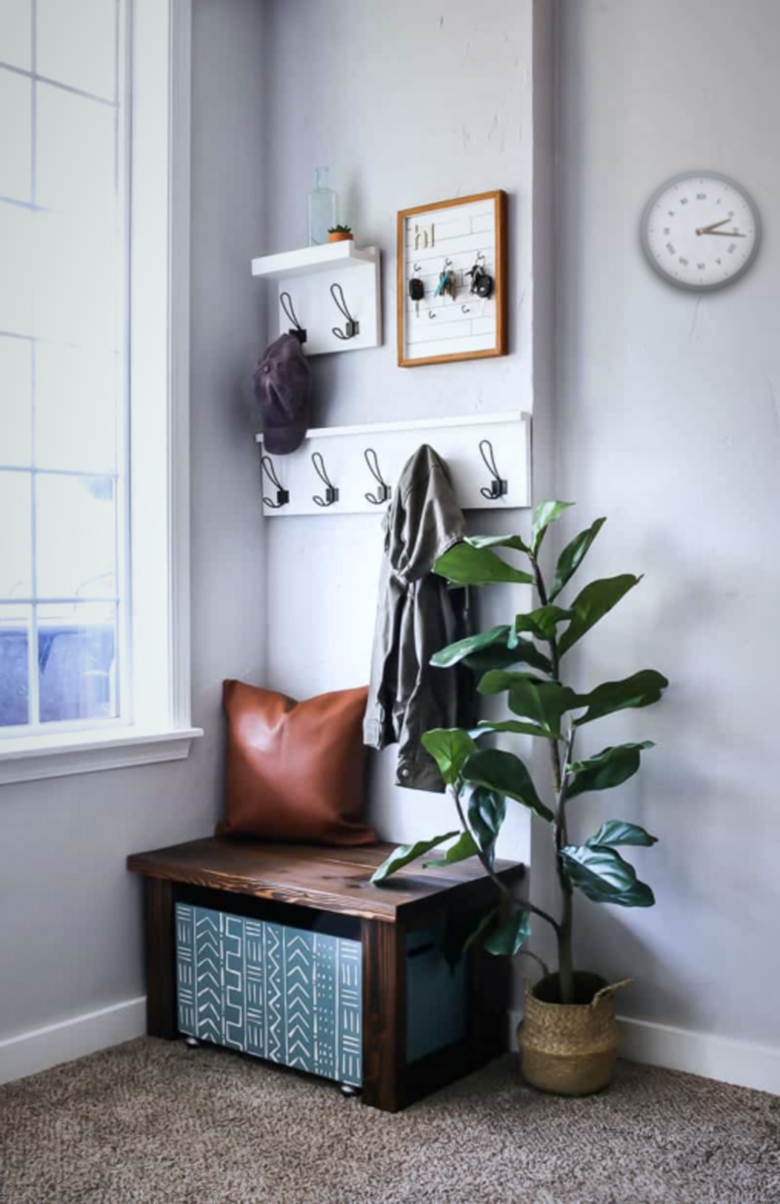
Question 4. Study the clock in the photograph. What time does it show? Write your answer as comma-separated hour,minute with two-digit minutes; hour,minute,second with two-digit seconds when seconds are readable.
2,16
